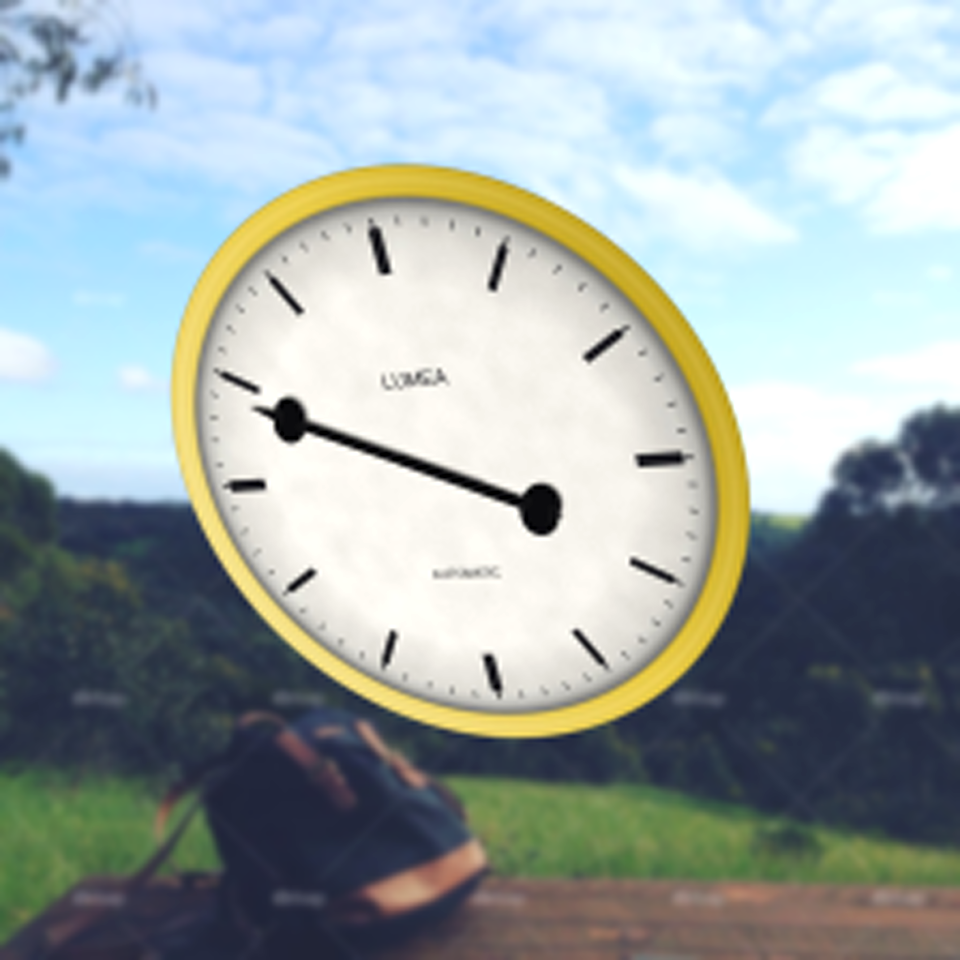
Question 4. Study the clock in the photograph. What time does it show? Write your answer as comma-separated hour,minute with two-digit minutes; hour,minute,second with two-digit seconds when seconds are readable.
3,49
